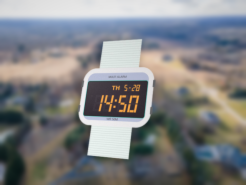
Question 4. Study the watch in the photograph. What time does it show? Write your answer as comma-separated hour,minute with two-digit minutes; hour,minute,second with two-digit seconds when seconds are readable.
14,50
